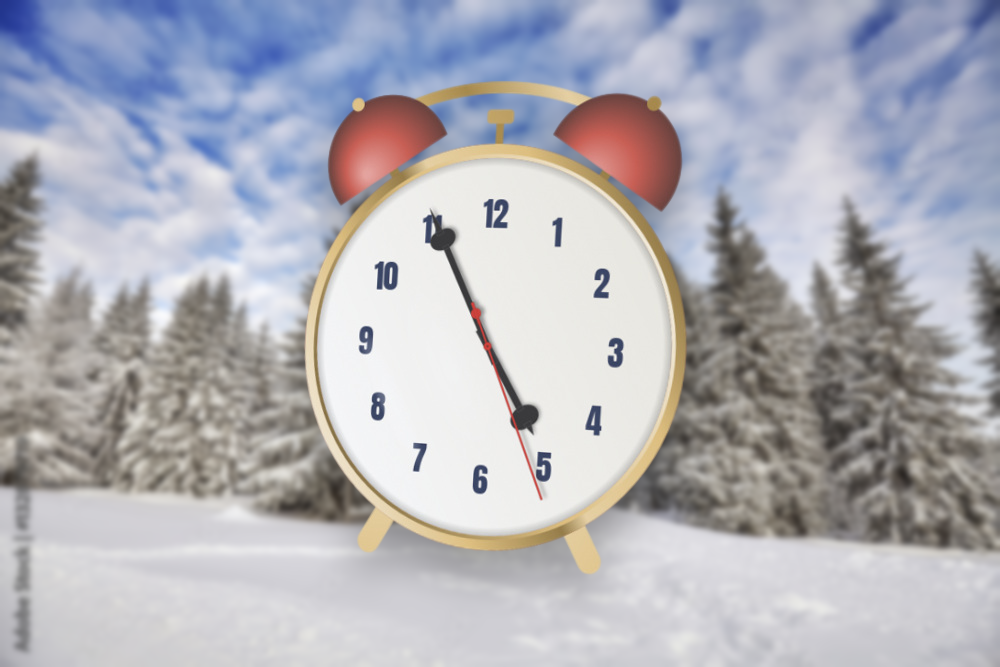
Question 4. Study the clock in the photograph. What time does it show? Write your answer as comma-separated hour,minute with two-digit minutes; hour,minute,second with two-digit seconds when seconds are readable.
4,55,26
